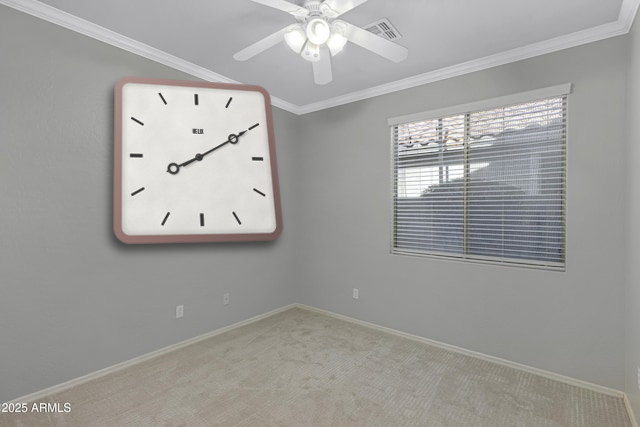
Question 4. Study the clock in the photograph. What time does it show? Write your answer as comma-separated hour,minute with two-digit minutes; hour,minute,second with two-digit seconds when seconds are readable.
8,10,10
